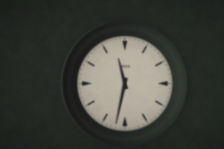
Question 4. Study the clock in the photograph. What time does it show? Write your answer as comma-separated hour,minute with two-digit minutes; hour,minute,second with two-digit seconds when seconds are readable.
11,32
